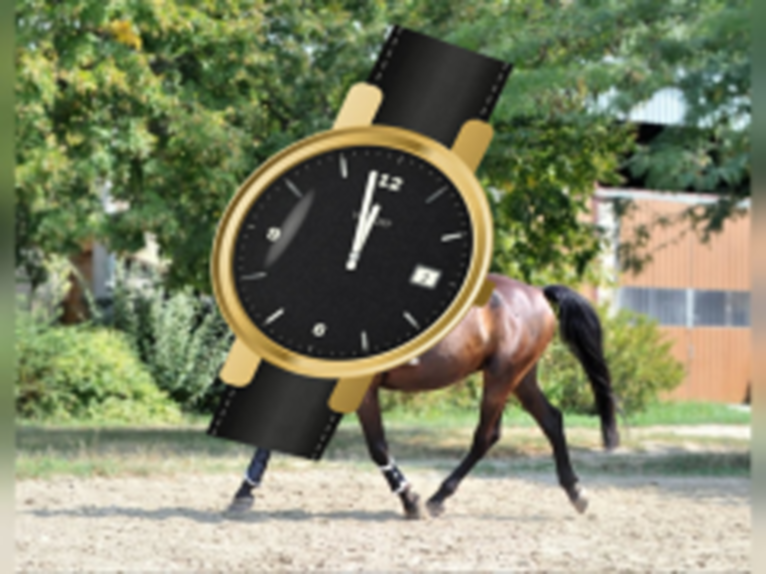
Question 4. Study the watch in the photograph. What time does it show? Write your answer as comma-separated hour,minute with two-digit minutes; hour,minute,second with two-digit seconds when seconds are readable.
11,58
